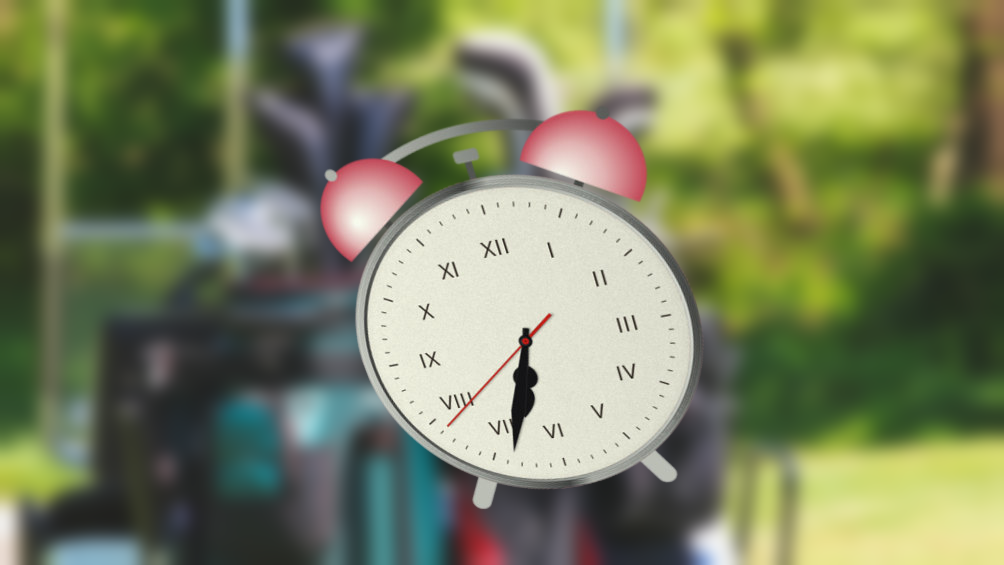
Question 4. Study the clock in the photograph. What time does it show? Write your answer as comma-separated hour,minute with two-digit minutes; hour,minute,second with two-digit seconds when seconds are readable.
6,33,39
